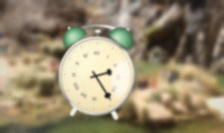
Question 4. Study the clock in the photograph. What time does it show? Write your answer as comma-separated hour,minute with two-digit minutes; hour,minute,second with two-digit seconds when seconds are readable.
2,24
